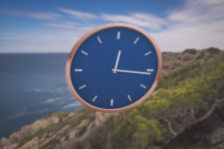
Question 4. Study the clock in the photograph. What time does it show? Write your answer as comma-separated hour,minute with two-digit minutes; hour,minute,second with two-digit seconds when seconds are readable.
12,16
